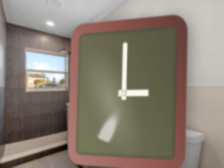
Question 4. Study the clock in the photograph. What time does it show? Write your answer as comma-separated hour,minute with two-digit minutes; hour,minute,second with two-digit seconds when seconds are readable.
3,00
